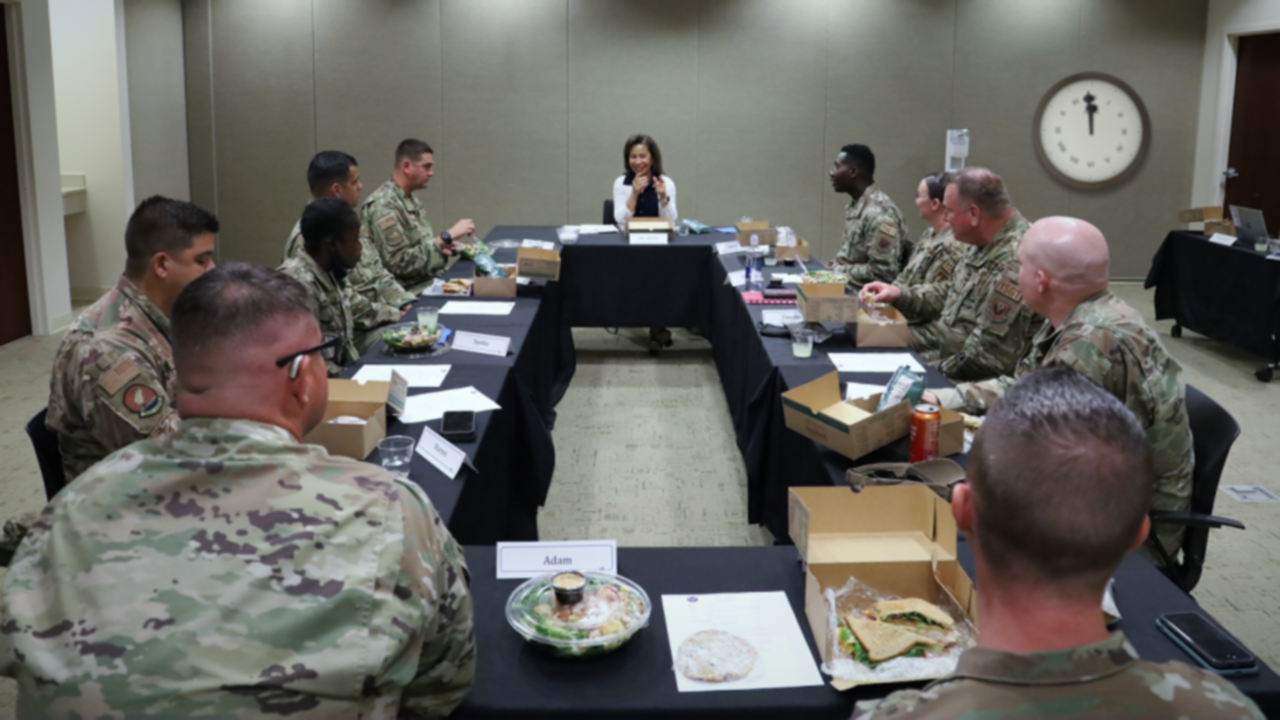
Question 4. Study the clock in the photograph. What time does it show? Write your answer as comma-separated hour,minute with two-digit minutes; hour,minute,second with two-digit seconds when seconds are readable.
11,59
